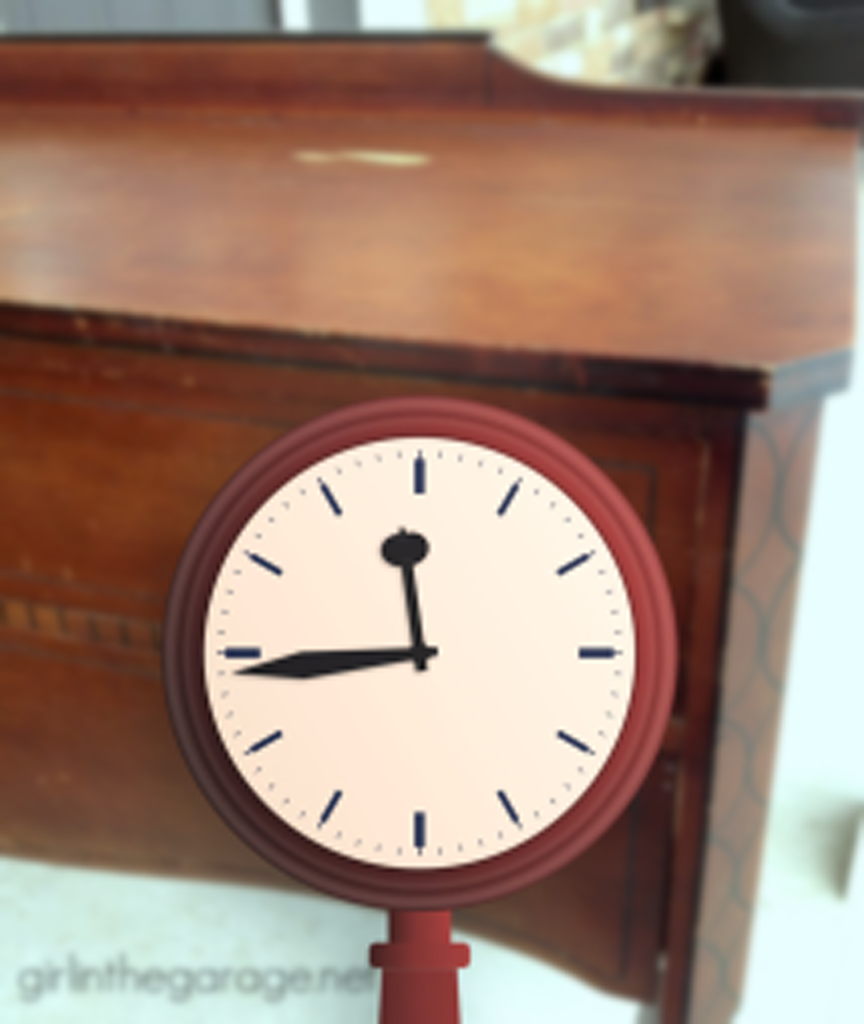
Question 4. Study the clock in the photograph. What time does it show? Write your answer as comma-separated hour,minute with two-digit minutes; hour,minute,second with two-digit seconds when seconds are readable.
11,44
